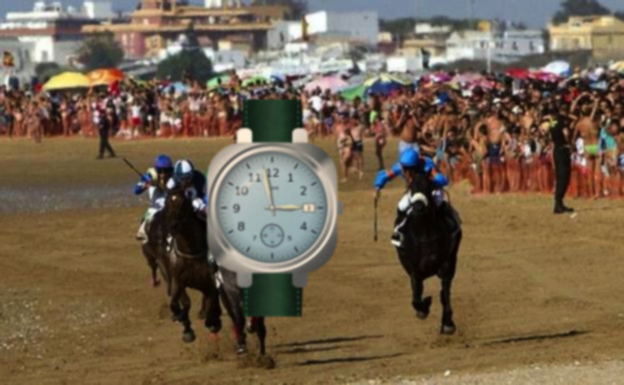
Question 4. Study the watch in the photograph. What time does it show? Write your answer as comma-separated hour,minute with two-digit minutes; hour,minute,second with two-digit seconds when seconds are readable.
2,58
